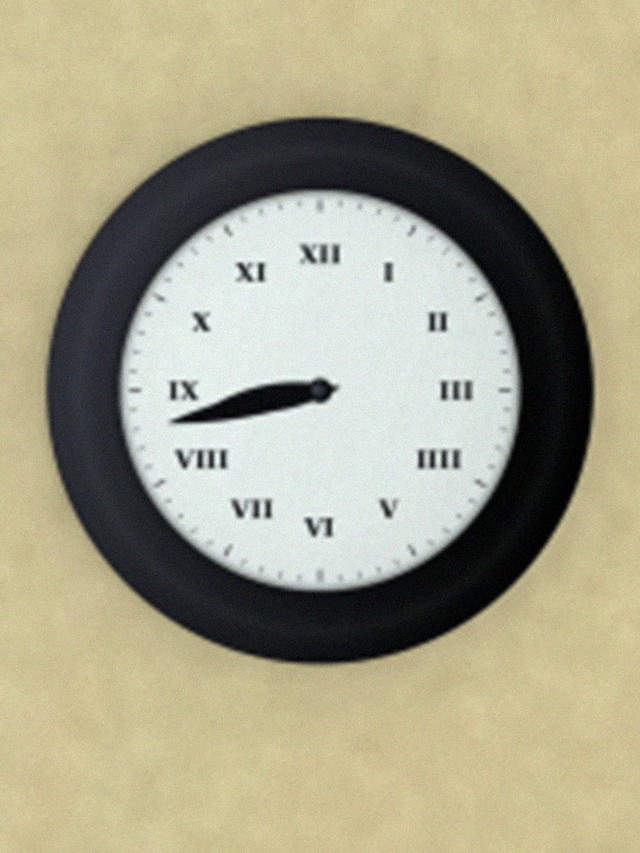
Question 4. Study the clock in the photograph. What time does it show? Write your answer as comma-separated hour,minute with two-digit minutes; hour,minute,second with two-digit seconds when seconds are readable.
8,43
